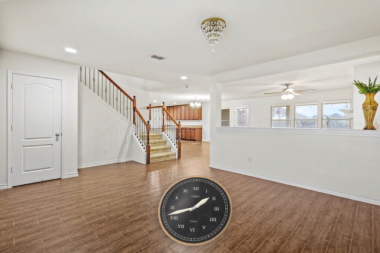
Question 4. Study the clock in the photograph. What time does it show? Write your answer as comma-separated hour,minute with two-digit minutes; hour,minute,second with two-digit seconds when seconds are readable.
1,42
